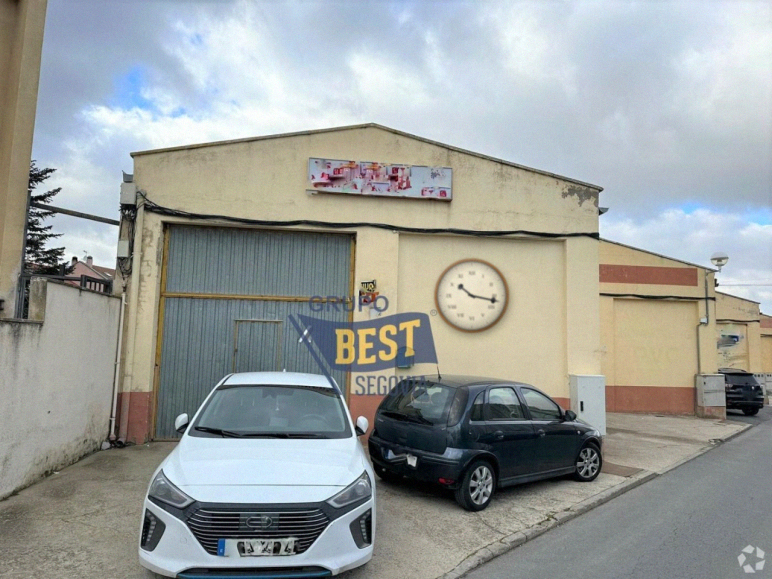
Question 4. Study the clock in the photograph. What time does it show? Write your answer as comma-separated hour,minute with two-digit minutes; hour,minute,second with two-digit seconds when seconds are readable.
10,17
